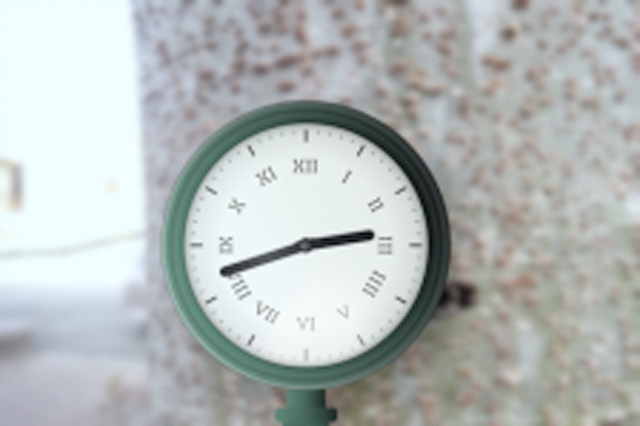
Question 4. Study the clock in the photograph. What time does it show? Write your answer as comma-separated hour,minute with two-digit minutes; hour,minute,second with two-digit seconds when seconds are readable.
2,42
